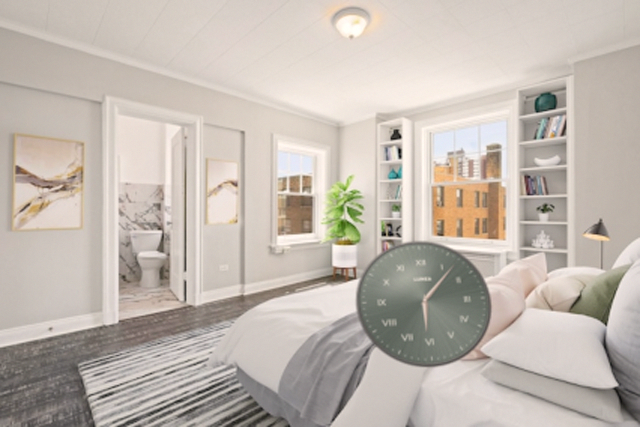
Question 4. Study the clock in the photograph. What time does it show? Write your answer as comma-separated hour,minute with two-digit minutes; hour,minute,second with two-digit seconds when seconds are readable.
6,07
